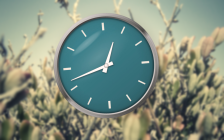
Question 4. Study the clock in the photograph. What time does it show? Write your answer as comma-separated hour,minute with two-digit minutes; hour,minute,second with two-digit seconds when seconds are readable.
12,42
